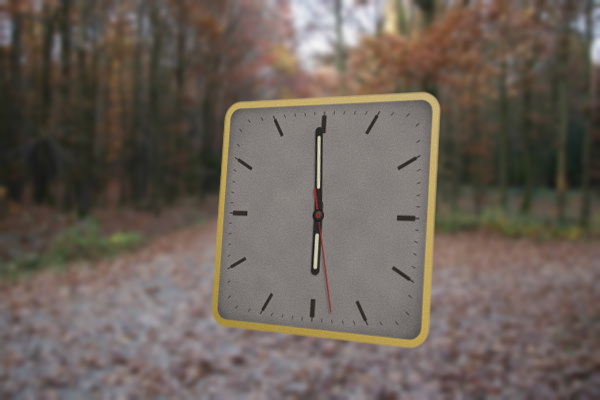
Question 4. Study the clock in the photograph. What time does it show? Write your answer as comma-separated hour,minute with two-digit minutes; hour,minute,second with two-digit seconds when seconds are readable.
5,59,28
